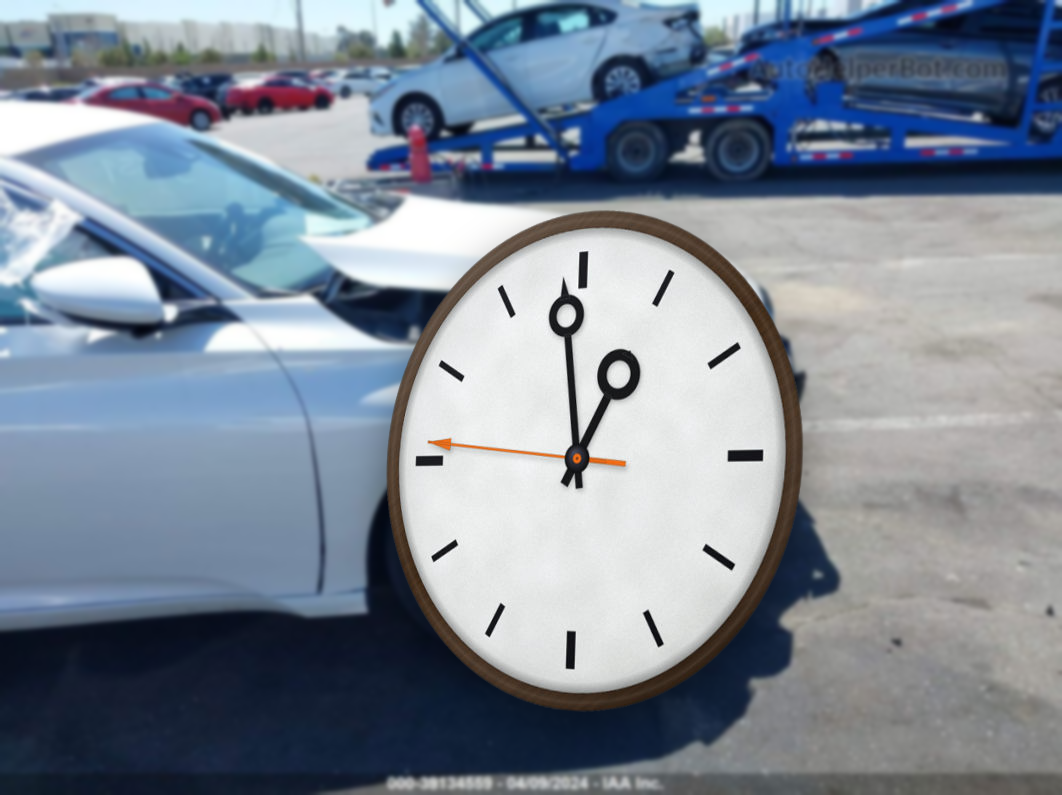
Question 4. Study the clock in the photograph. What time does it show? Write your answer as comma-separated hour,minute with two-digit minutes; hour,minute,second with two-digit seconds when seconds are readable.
12,58,46
